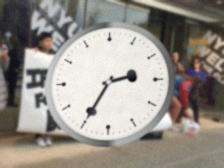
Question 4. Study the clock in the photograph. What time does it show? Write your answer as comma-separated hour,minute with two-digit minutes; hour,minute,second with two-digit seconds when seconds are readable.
2,35
